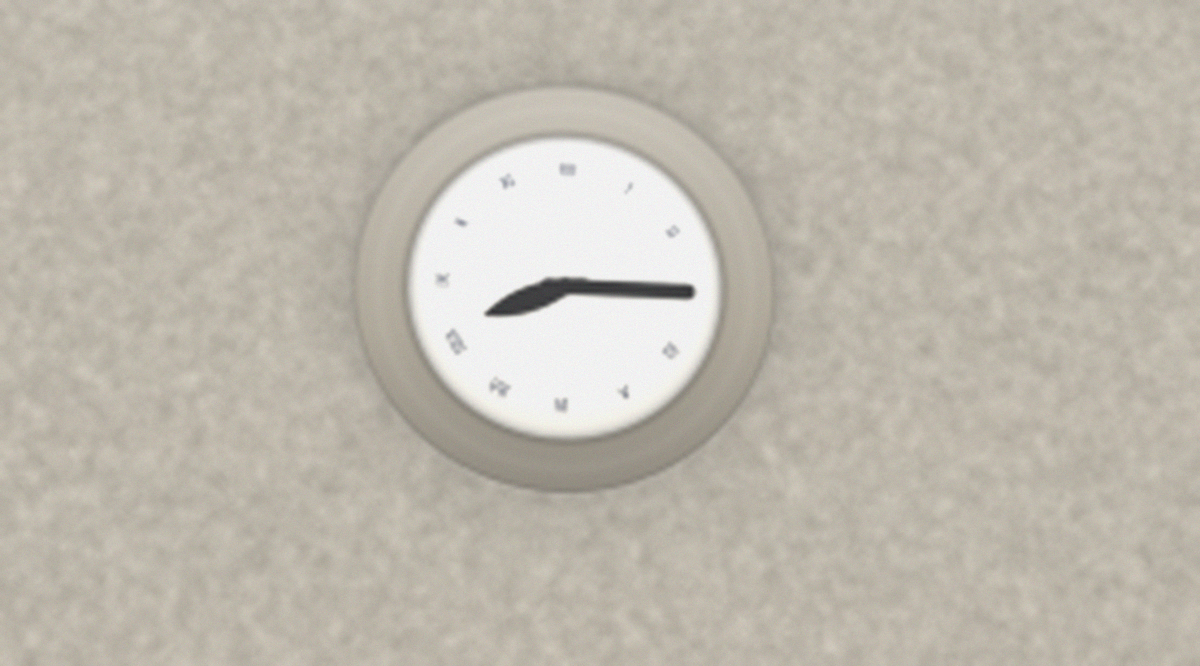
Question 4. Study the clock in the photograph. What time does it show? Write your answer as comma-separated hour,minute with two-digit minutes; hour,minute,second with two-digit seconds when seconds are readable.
8,15
